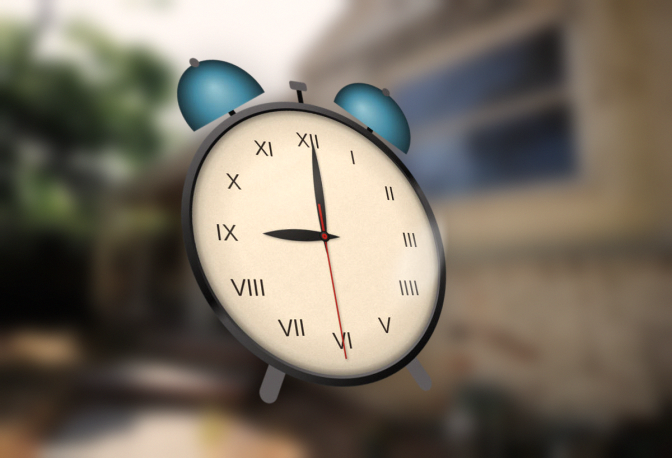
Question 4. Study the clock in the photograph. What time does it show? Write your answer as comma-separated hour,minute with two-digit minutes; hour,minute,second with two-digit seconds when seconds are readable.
9,00,30
